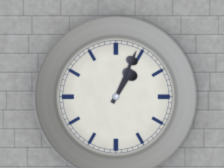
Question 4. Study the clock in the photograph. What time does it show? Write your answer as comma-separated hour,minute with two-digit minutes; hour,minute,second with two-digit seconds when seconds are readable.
1,04
